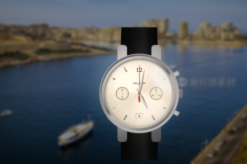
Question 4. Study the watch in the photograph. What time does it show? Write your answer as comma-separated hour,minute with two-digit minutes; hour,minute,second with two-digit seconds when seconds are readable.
5,02
